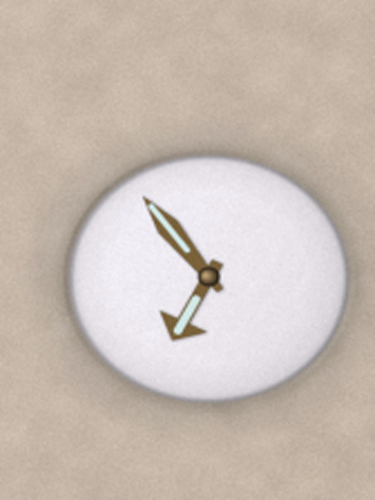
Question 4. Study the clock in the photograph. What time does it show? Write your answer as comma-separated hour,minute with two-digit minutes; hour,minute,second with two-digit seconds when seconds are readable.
6,54
